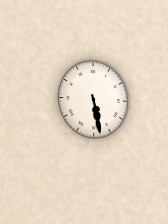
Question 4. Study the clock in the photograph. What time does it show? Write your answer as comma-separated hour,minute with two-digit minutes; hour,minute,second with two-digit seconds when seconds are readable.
5,28
